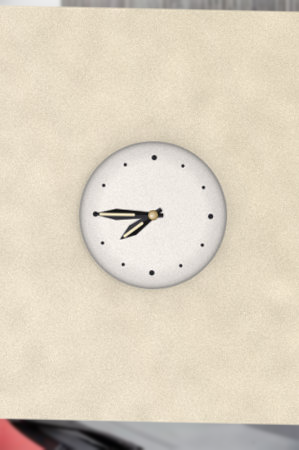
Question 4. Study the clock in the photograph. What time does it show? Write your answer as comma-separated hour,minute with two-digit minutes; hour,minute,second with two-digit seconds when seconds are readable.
7,45
